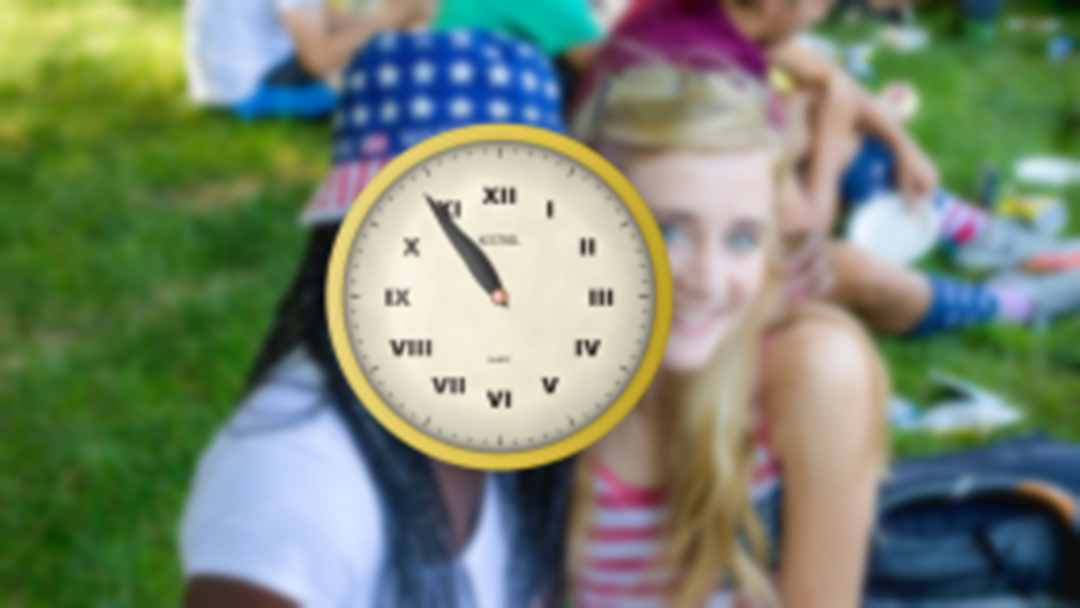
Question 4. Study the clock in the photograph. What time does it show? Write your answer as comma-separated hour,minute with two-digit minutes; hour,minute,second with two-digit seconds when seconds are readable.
10,54
